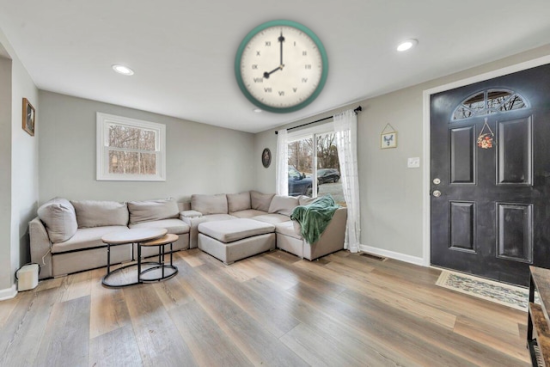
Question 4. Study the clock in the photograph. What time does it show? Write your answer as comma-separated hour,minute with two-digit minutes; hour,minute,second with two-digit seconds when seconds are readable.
8,00
